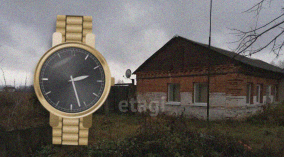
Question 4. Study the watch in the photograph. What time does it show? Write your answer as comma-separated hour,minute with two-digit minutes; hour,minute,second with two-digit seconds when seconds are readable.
2,27
